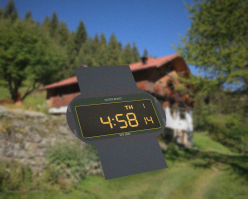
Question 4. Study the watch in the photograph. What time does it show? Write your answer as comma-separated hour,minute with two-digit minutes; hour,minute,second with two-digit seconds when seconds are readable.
4,58,14
